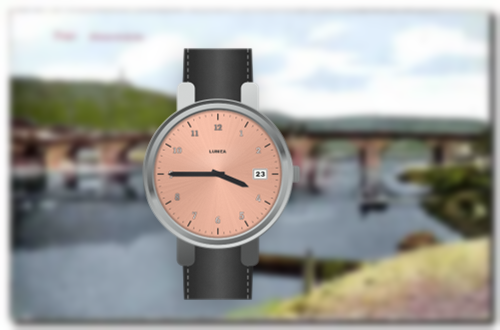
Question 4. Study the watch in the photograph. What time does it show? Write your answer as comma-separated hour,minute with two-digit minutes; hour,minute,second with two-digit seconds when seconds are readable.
3,45
